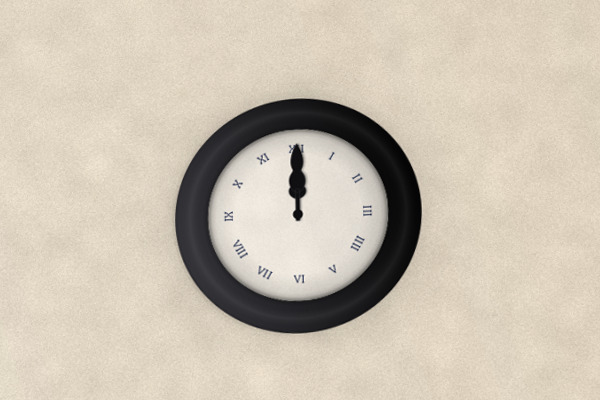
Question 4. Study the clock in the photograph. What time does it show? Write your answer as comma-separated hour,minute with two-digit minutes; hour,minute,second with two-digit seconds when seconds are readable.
12,00
